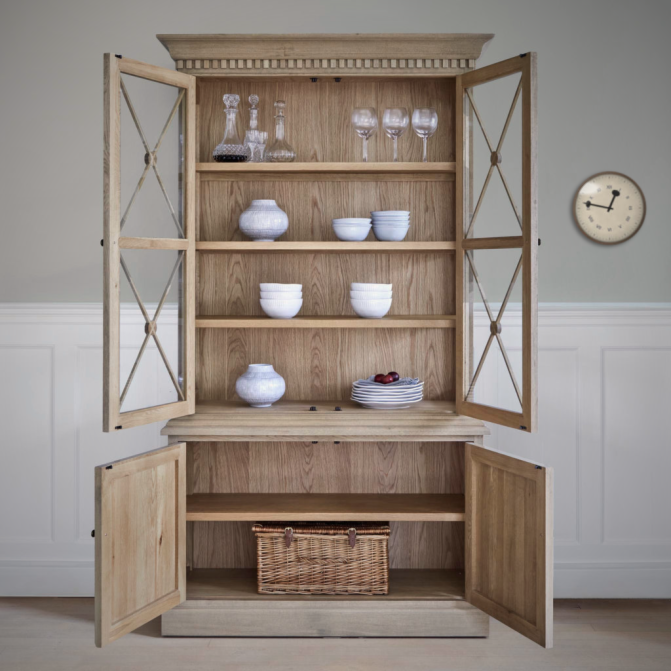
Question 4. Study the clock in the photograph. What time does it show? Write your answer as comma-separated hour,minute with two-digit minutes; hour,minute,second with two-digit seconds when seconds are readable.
12,47
